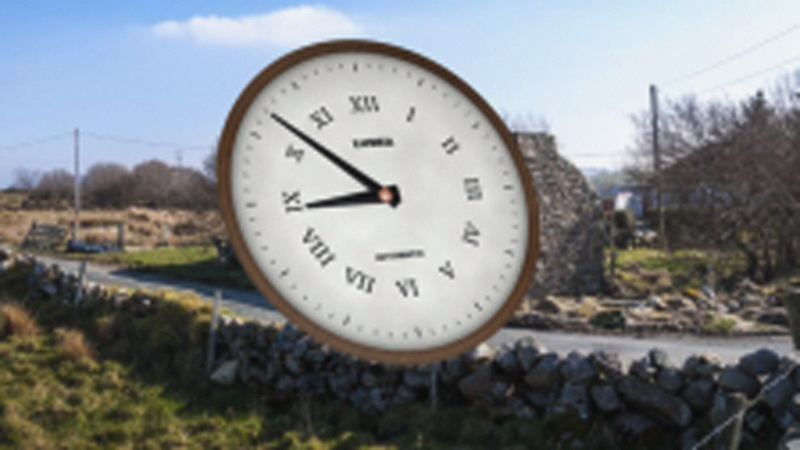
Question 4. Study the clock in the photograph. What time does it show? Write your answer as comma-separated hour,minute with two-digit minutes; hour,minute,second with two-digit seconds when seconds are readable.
8,52
